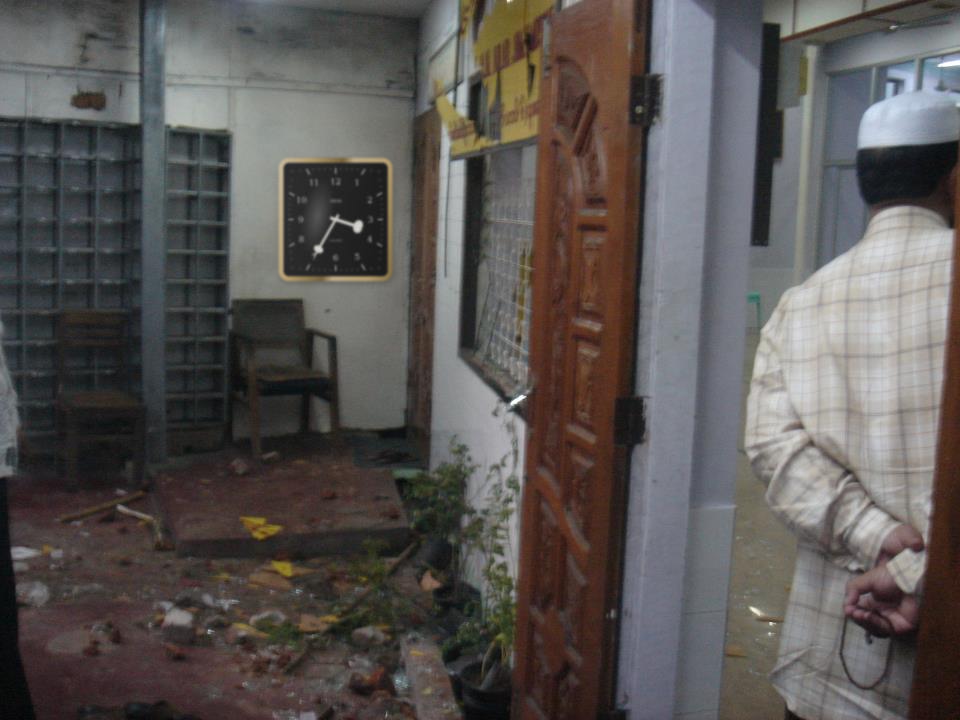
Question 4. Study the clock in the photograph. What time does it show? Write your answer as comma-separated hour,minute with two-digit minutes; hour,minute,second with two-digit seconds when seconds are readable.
3,35
